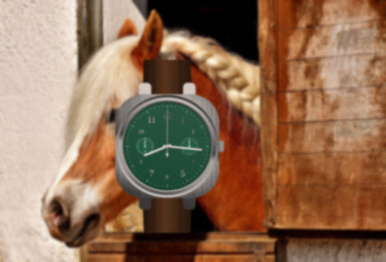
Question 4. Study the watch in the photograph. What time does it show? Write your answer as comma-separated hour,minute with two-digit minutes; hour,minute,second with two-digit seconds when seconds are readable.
8,16
